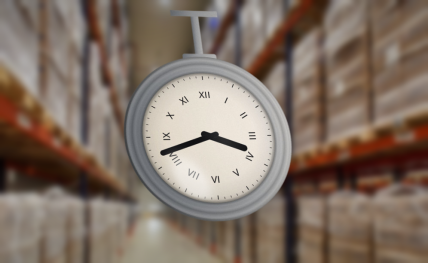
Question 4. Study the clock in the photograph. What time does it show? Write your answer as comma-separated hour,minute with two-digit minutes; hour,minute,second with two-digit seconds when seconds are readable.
3,42
